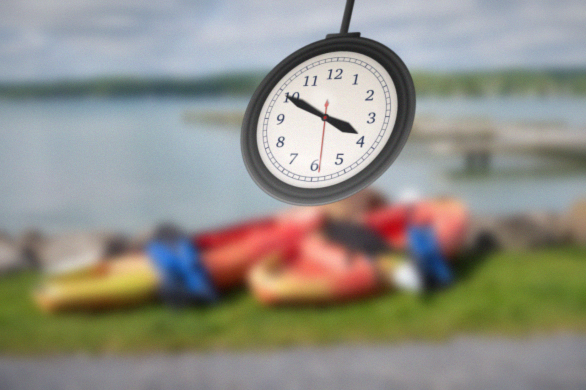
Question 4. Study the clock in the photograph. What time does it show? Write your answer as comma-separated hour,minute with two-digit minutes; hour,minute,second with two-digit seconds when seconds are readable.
3,49,29
